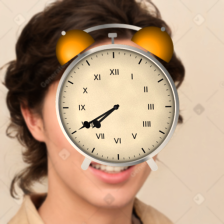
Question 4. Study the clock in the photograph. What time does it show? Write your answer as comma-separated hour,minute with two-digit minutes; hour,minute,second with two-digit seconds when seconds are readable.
7,40
